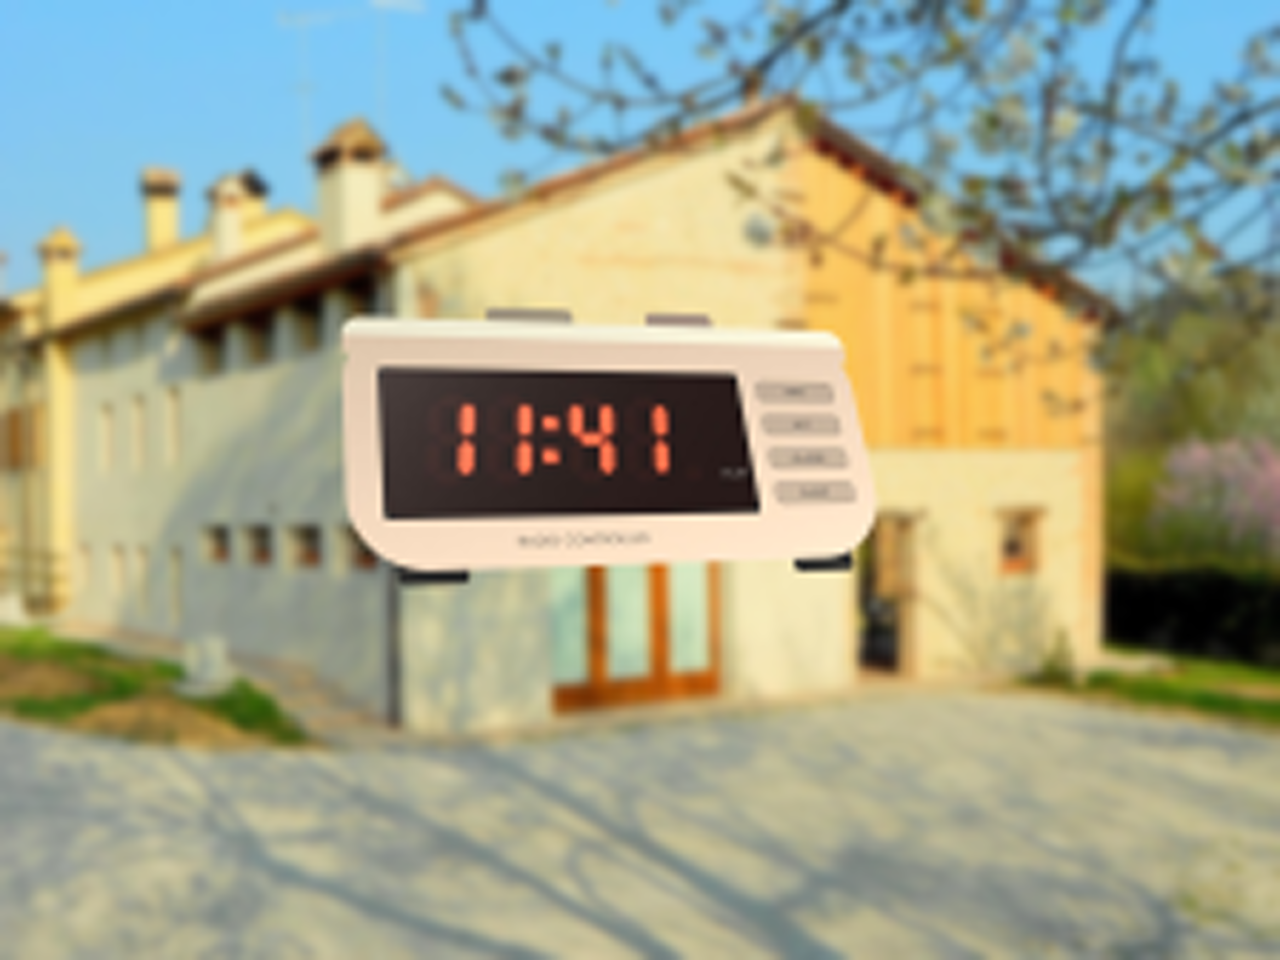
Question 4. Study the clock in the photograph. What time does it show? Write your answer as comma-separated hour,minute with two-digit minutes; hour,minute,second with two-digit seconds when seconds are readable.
11,41
